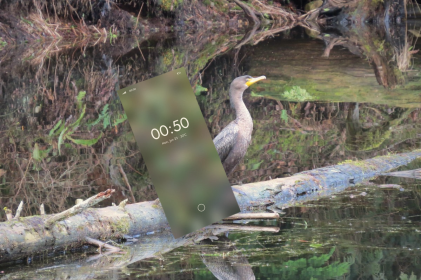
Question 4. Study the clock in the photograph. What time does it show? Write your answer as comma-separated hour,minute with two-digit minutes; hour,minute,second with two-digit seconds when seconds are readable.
0,50
